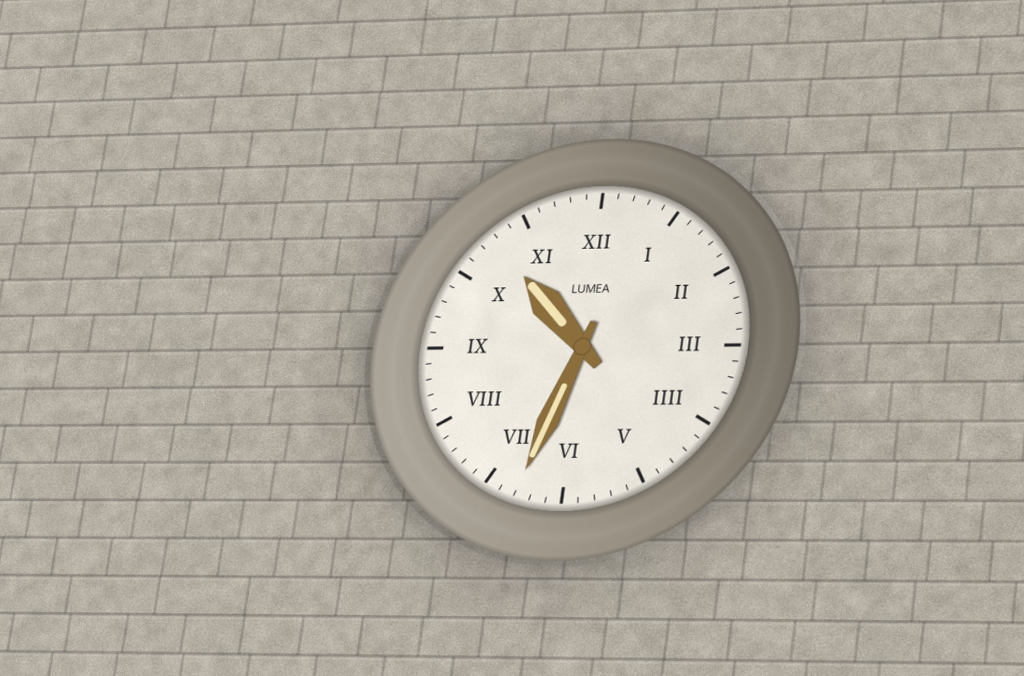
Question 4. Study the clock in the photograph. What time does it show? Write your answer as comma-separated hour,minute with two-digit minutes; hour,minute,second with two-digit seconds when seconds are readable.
10,33
